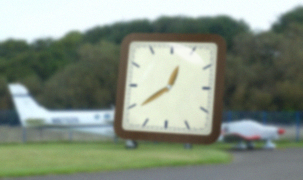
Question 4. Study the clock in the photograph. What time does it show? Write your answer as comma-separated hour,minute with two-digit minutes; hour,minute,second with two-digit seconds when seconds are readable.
12,39
